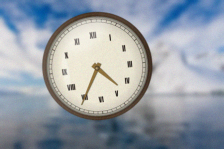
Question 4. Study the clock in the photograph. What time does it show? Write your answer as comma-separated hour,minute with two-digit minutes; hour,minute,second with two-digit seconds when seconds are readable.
4,35
